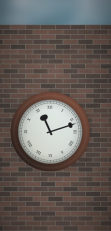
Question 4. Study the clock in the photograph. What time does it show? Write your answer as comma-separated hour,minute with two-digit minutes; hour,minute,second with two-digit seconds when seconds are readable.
11,12
